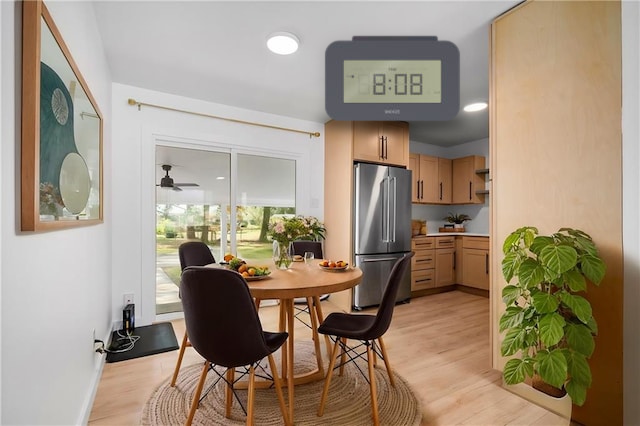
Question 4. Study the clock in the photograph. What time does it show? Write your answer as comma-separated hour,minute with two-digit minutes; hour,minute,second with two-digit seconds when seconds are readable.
8,08
